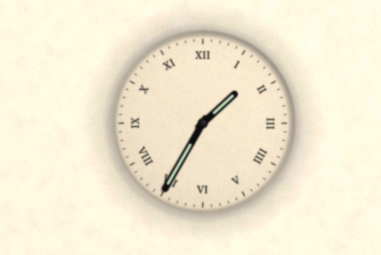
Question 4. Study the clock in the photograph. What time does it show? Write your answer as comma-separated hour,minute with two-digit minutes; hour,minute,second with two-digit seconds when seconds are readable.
1,35
